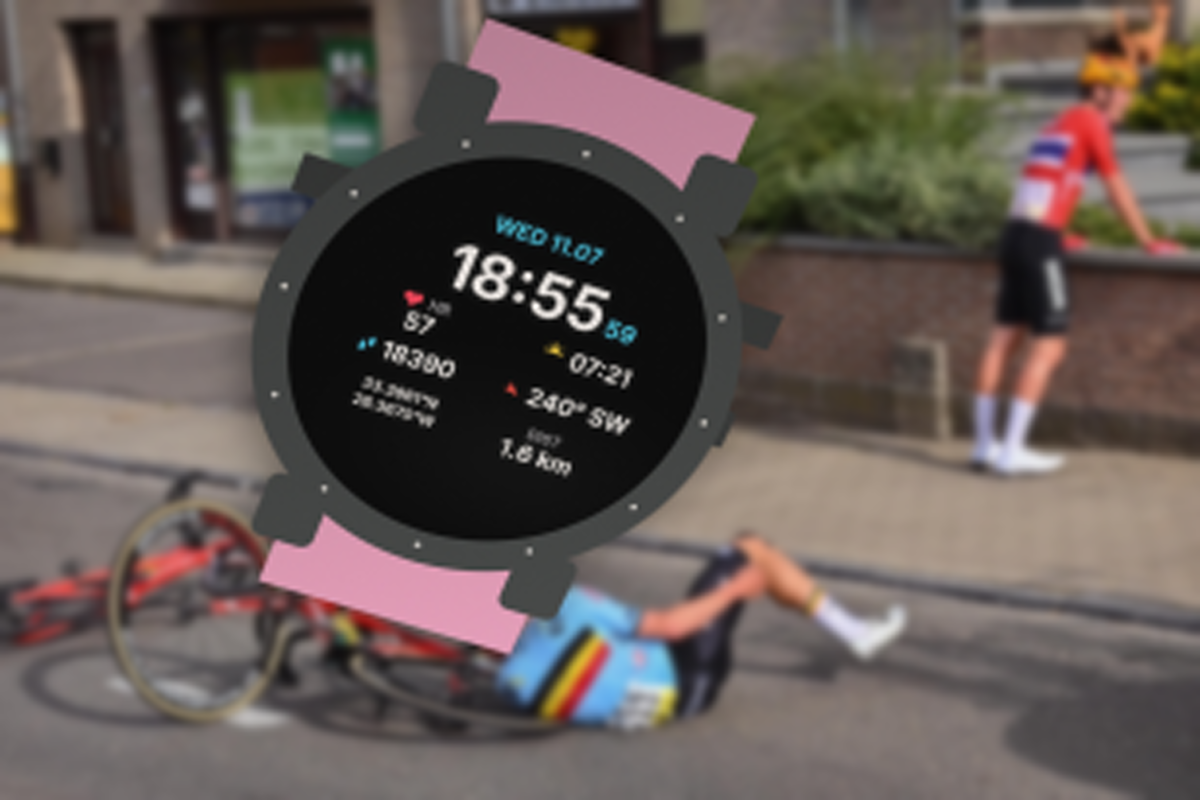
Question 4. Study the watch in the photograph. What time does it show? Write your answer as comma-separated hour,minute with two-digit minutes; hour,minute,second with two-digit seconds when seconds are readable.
18,55
